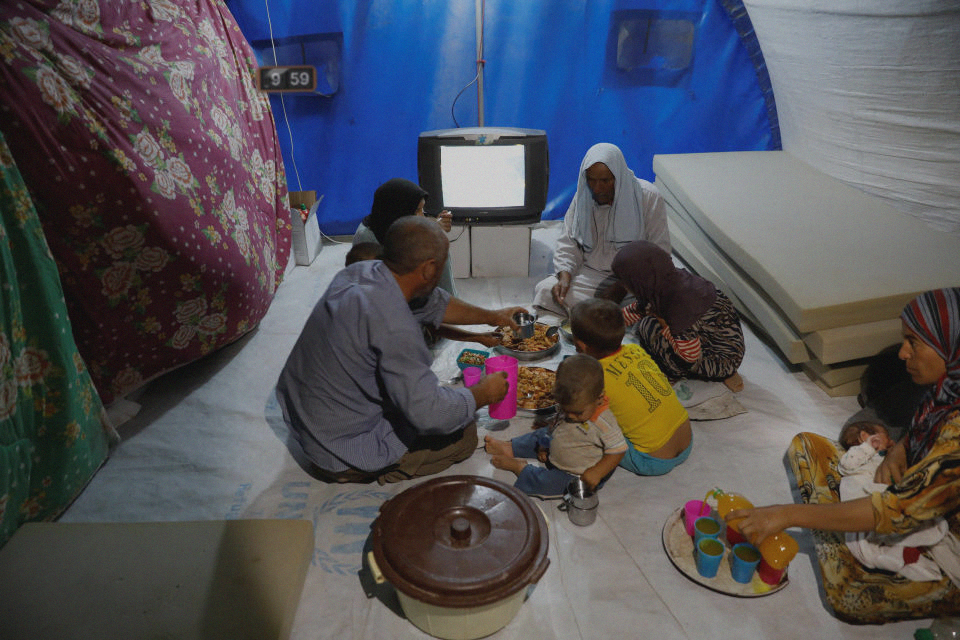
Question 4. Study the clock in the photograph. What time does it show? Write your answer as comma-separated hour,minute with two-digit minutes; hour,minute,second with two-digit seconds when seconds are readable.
9,59
